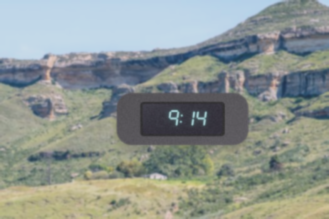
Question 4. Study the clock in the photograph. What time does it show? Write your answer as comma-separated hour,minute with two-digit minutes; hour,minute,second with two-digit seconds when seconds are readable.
9,14
